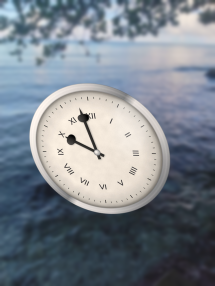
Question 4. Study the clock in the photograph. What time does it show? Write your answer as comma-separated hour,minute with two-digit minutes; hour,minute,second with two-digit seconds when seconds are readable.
9,58
